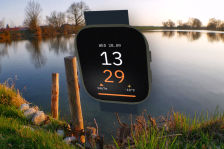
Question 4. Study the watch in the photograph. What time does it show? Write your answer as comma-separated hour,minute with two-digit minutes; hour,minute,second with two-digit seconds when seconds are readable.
13,29
